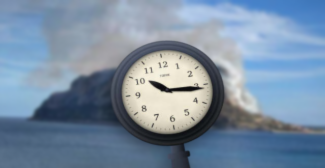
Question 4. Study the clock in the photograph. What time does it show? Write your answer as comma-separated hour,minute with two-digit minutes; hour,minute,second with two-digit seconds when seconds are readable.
10,16
